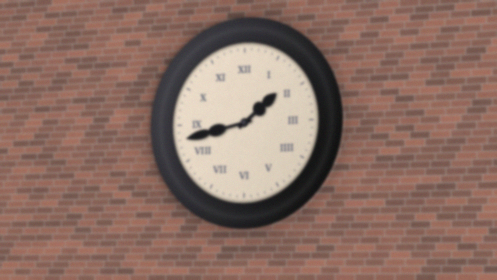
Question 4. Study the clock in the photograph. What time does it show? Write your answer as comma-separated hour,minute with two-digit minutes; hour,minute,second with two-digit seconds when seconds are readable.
1,43
